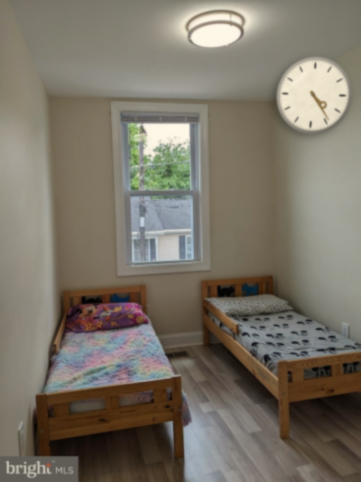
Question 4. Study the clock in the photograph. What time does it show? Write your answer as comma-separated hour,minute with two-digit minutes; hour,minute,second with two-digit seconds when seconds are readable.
4,24
